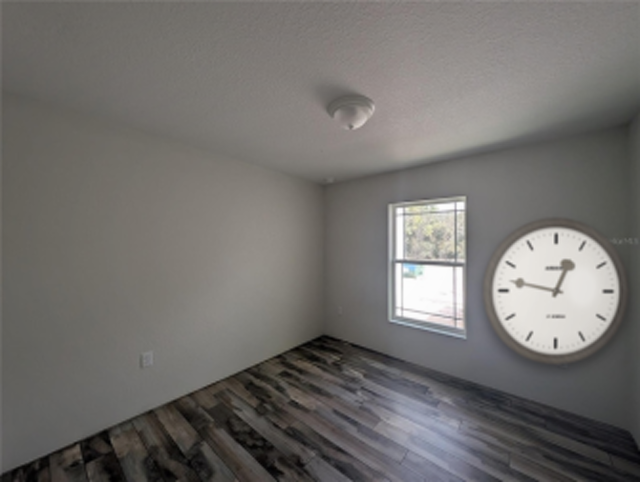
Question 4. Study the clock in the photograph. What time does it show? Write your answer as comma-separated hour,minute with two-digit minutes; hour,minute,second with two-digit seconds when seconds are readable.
12,47
